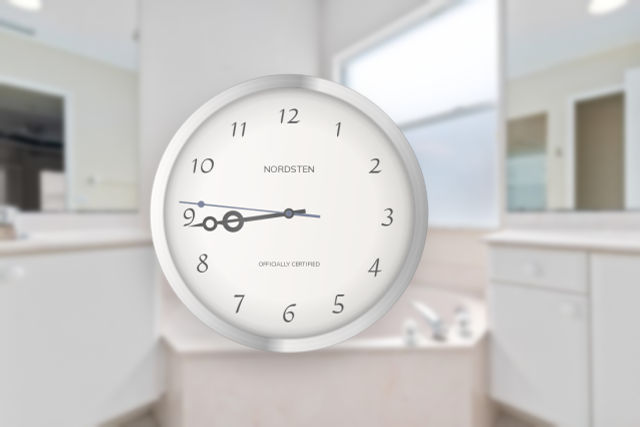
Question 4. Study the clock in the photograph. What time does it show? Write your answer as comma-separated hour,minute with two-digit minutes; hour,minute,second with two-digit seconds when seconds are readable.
8,43,46
